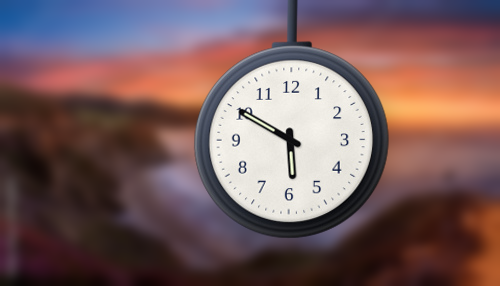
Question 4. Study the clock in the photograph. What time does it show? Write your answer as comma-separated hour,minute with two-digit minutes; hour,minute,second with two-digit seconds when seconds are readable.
5,50
